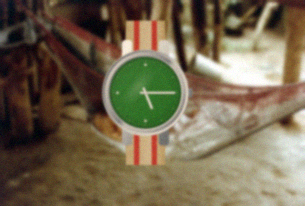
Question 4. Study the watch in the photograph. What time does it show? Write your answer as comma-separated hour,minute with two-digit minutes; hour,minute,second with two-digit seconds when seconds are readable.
5,15
